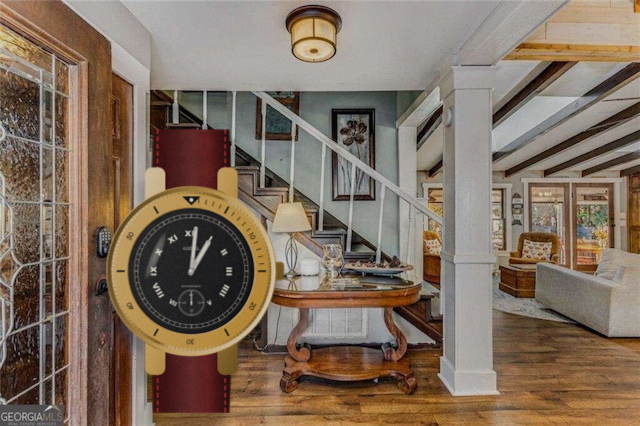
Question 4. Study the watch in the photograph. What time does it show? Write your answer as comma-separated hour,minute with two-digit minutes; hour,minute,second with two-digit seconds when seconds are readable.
1,01
